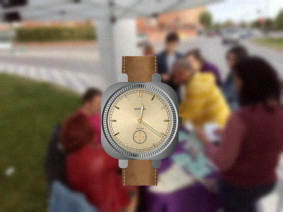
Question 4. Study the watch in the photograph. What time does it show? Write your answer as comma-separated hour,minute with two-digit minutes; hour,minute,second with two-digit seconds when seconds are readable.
12,21
